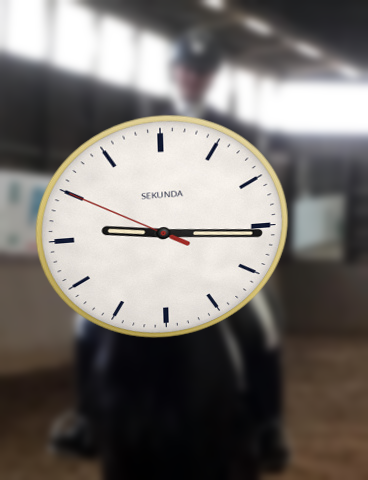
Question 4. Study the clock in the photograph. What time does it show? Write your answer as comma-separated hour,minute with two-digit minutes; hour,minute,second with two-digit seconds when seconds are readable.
9,15,50
